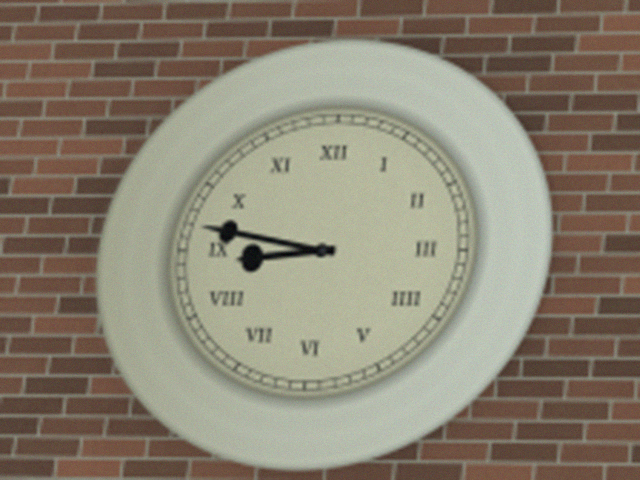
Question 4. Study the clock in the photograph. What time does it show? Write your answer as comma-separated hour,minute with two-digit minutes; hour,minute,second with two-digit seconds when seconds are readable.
8,47
